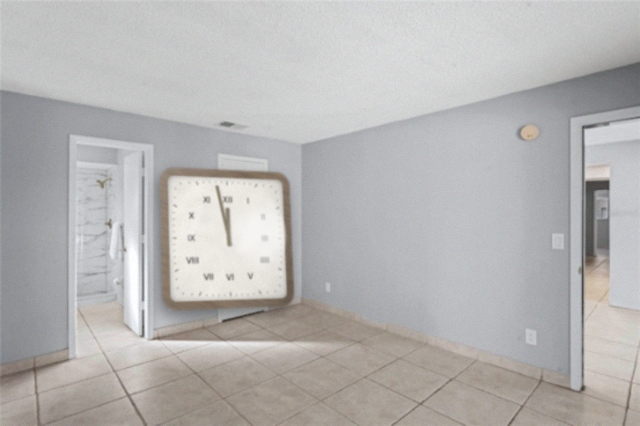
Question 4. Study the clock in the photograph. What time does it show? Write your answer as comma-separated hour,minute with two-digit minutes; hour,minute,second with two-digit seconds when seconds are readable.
11,58
